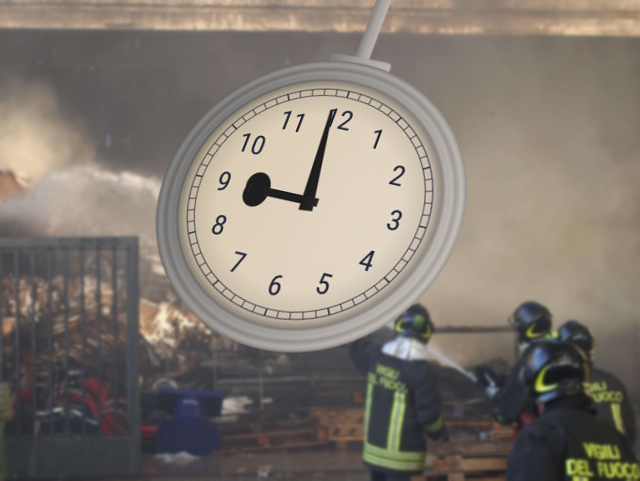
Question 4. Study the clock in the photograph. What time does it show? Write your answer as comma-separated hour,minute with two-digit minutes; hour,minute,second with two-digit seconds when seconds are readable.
8,59
